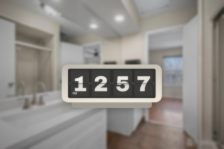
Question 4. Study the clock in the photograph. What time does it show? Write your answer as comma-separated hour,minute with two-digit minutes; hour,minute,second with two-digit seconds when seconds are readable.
12,57
